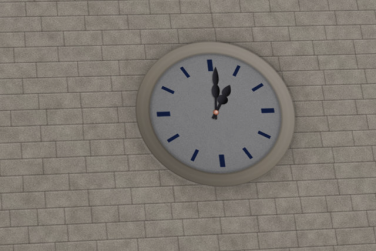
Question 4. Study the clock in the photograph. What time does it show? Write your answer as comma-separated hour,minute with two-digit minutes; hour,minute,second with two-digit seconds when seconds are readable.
1,01
